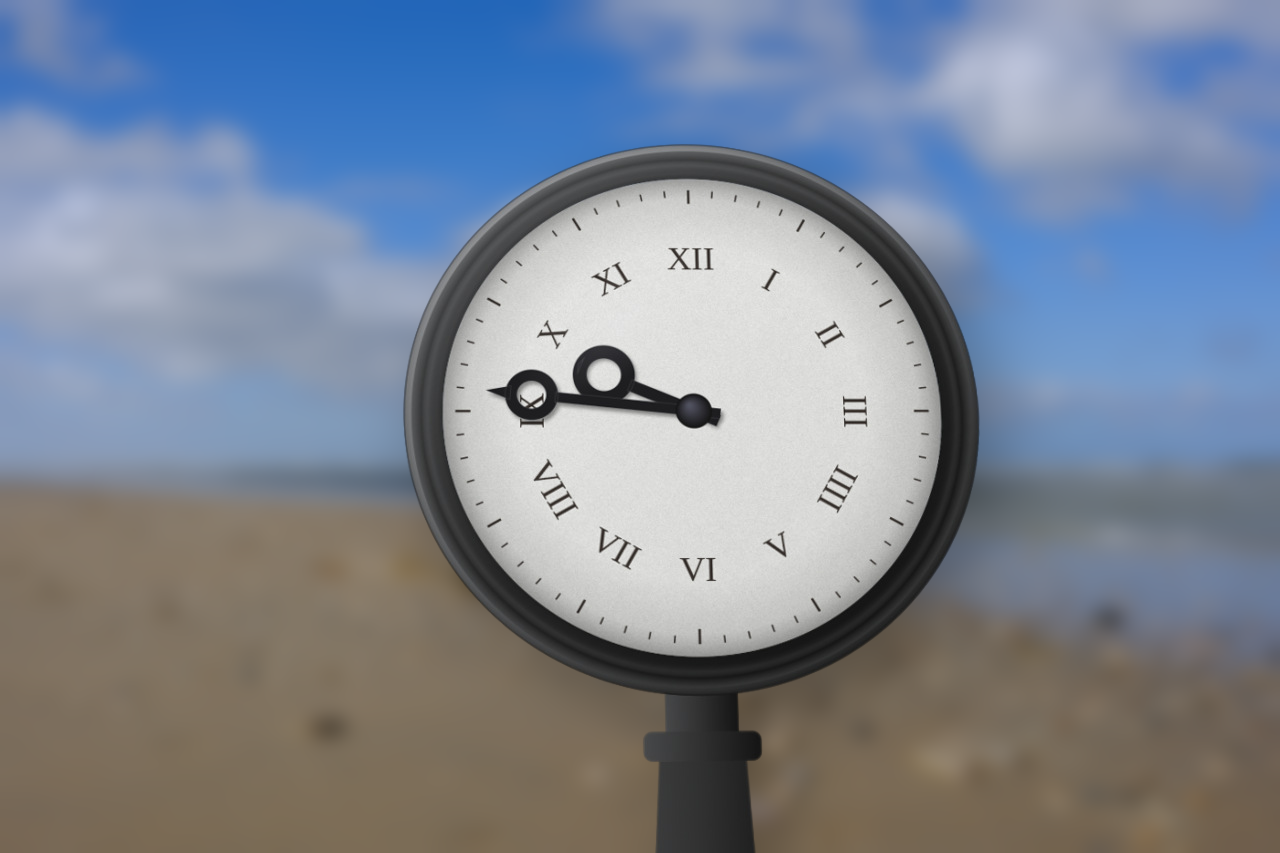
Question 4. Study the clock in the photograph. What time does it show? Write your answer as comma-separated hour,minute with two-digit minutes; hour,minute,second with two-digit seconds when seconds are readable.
9,46
